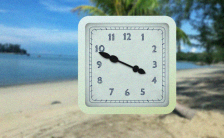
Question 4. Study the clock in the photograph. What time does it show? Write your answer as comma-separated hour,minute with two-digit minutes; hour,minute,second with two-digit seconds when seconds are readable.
3,49
